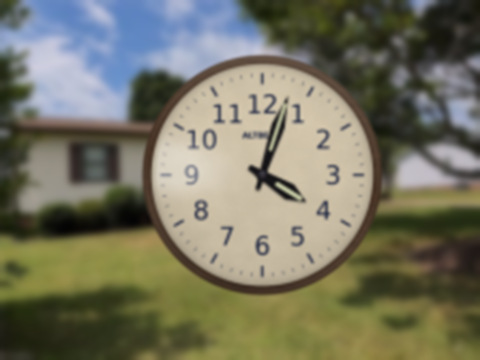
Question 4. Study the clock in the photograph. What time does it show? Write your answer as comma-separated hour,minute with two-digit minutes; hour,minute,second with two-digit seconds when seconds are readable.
4,03
